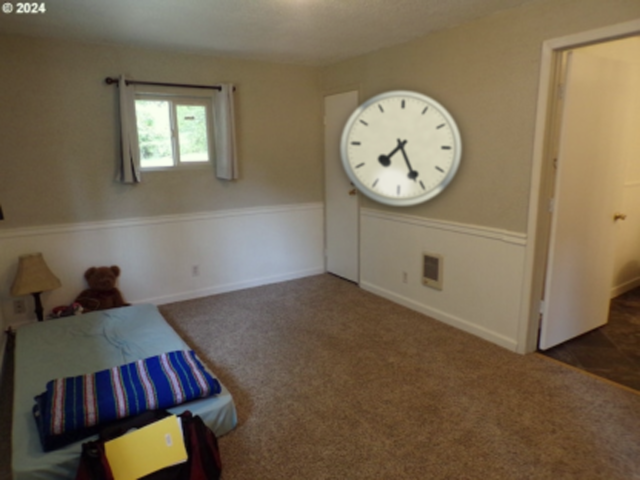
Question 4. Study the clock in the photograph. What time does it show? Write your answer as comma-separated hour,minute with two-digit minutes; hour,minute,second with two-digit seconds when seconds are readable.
7,26
